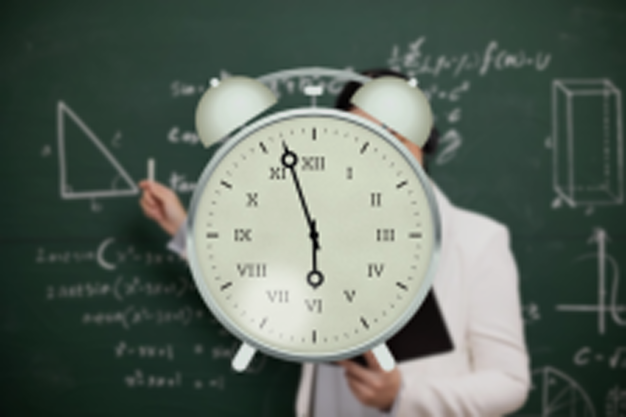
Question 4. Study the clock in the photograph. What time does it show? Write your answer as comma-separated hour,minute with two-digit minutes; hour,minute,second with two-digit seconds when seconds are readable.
5,57
